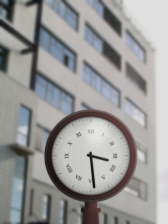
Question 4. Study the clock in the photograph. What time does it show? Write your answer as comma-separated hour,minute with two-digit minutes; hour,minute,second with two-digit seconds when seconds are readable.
3,29
